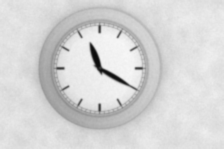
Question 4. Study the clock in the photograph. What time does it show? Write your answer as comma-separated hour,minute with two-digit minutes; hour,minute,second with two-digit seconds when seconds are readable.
11,20
